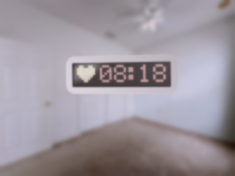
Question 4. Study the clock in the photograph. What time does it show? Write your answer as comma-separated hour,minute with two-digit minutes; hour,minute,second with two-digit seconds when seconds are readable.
8,18
